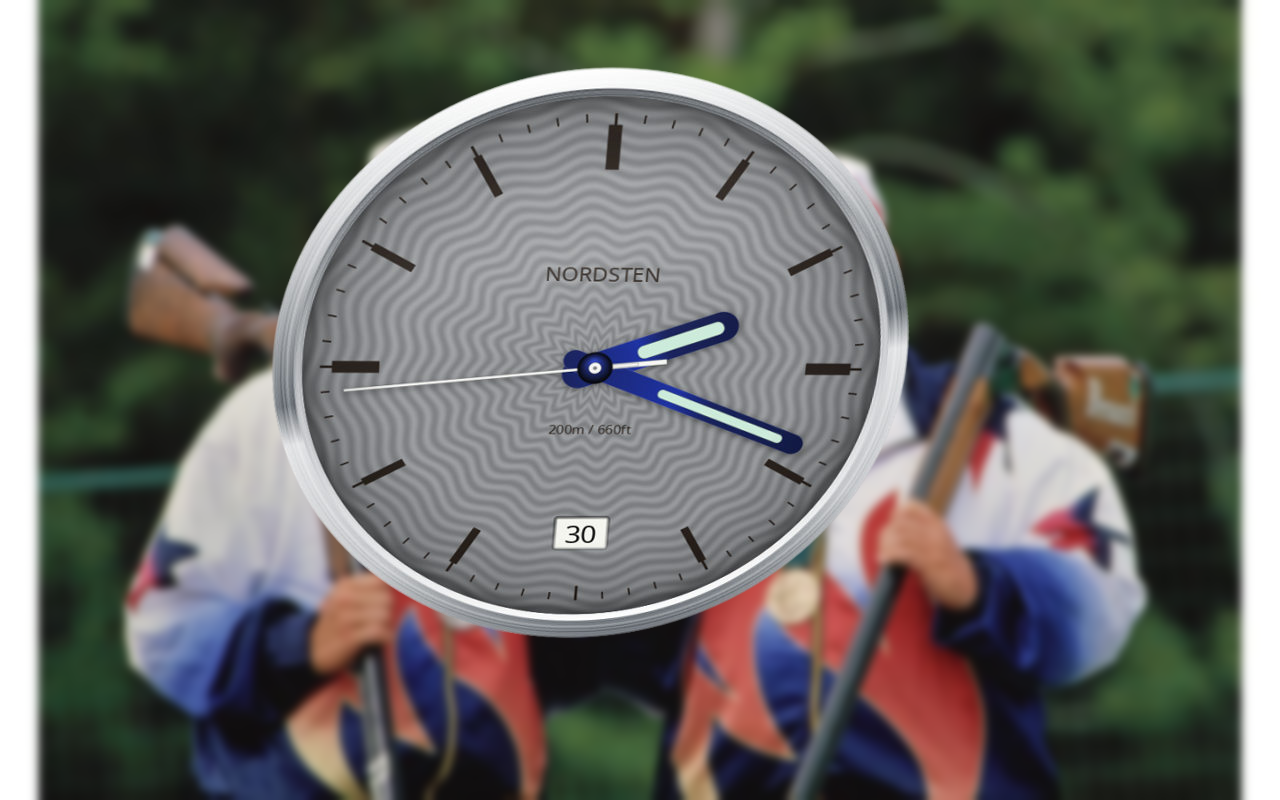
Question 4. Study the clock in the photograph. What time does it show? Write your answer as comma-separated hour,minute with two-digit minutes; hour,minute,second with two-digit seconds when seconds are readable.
2,18,44
